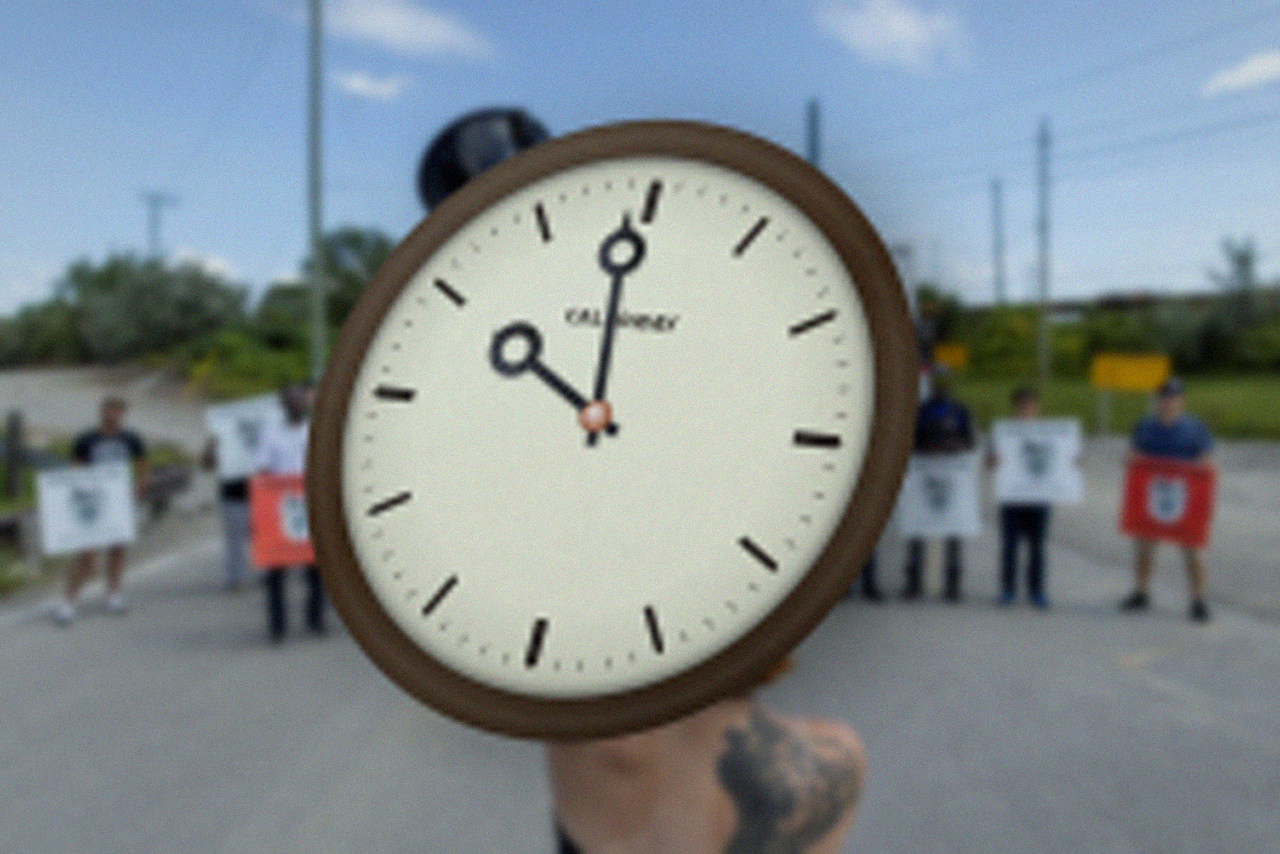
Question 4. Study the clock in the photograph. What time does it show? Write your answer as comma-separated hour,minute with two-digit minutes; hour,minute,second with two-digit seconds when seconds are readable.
9,59
